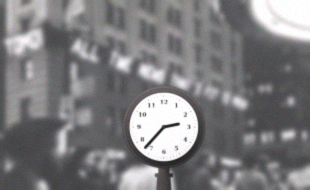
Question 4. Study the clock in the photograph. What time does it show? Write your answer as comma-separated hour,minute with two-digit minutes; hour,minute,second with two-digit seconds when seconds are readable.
2,37
